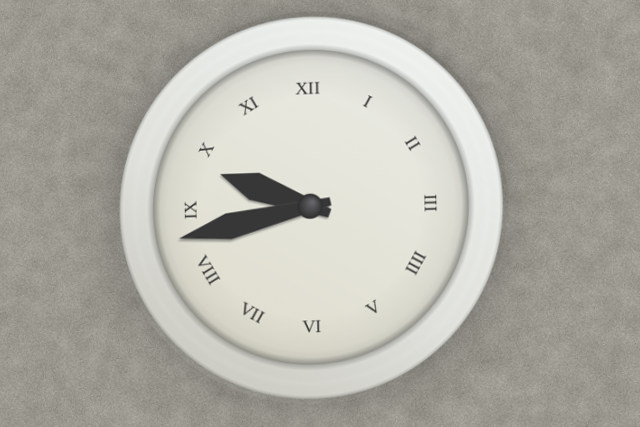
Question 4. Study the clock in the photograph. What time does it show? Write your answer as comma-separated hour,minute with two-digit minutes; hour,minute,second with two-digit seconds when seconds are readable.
9,43
